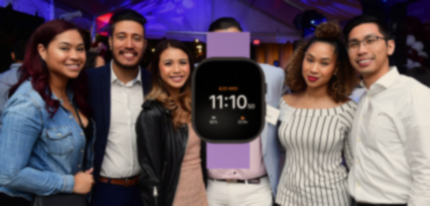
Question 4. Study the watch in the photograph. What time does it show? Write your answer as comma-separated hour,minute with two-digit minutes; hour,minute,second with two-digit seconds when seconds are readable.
11,10
